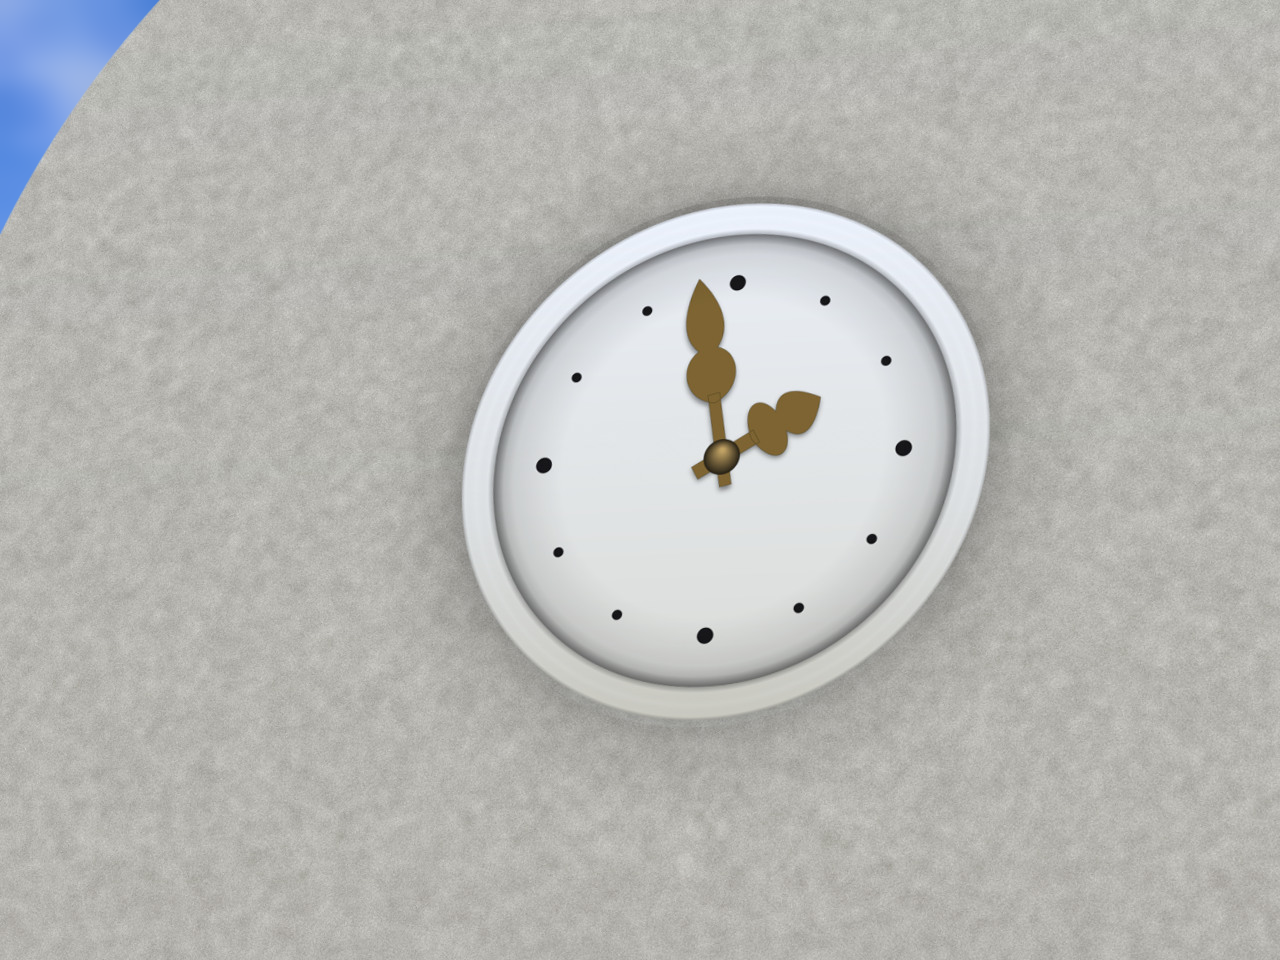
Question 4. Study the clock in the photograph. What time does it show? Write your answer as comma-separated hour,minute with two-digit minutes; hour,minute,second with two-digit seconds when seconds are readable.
1,58
